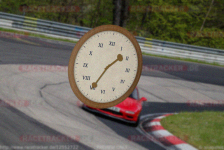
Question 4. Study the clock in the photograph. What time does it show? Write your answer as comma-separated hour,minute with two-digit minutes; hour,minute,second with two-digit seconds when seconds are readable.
1,35
